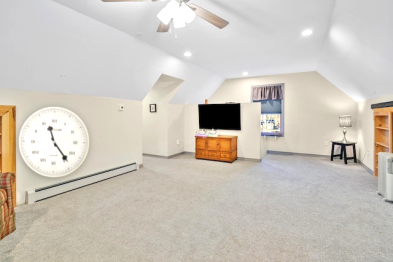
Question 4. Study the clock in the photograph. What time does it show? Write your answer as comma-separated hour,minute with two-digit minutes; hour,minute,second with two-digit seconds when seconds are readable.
11,24
